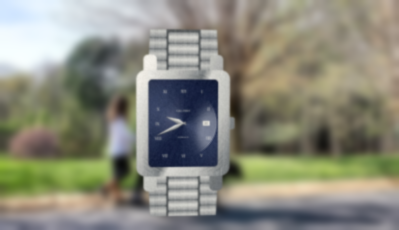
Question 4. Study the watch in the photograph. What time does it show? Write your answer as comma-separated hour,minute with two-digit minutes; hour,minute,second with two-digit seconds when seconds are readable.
9,41
